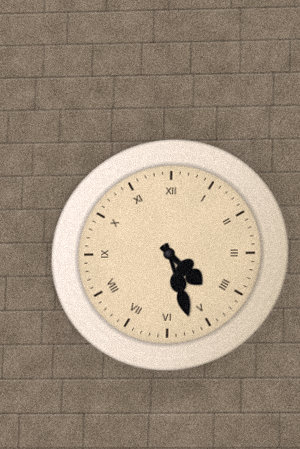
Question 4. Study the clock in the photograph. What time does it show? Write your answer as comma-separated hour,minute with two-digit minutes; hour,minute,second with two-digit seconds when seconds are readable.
4,27
